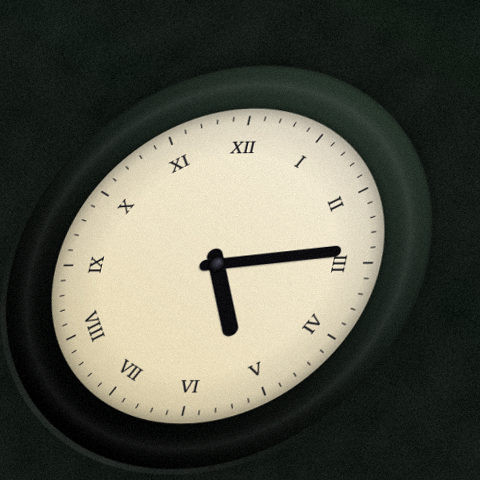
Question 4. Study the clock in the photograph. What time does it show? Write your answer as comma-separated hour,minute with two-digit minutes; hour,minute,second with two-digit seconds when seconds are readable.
5,14
